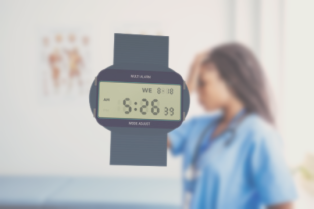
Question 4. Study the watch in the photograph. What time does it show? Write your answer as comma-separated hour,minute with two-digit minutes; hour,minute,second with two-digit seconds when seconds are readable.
5,26
